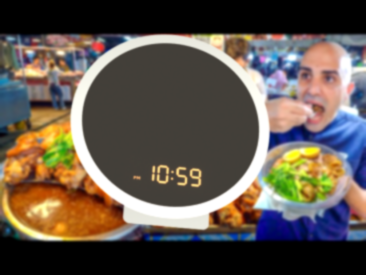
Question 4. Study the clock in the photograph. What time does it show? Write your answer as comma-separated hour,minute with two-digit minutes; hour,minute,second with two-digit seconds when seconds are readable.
10,59
